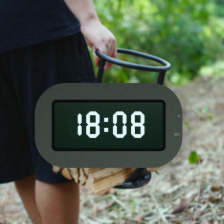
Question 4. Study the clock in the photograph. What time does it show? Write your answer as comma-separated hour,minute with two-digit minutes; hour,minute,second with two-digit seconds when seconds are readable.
18,08
